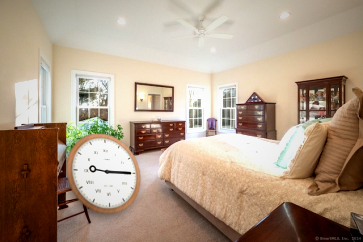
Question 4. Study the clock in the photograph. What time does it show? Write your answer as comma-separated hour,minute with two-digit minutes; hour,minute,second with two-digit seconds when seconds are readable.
9,15
